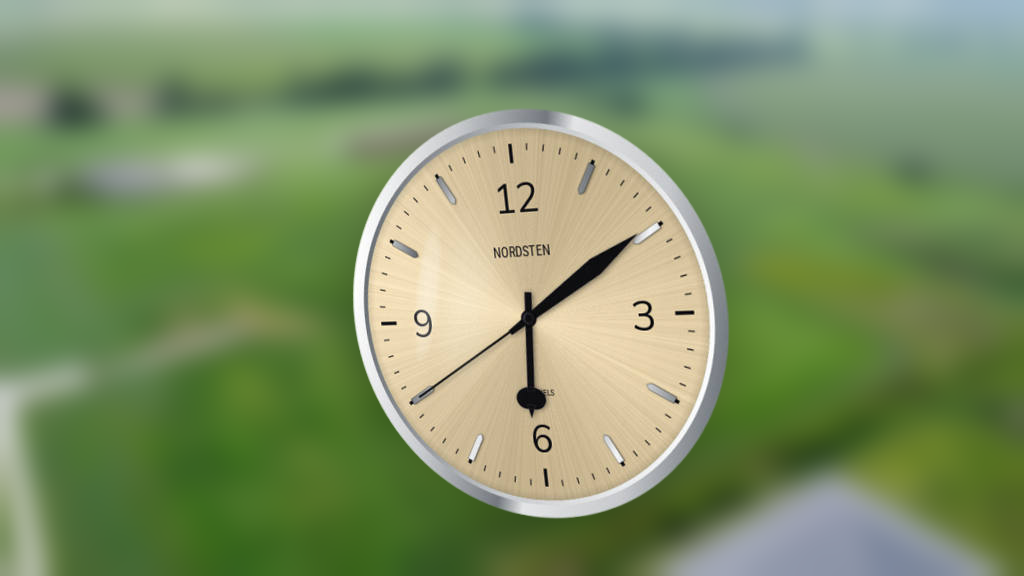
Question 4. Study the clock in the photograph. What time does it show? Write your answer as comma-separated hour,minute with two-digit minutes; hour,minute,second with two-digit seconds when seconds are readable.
6,09,40
